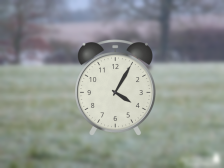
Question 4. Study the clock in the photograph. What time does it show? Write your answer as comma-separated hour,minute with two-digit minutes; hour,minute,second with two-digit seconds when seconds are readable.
4,05
